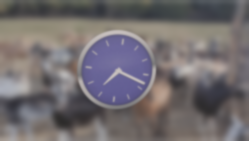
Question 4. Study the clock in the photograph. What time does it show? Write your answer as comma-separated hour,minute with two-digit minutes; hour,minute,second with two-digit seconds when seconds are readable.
7,18
